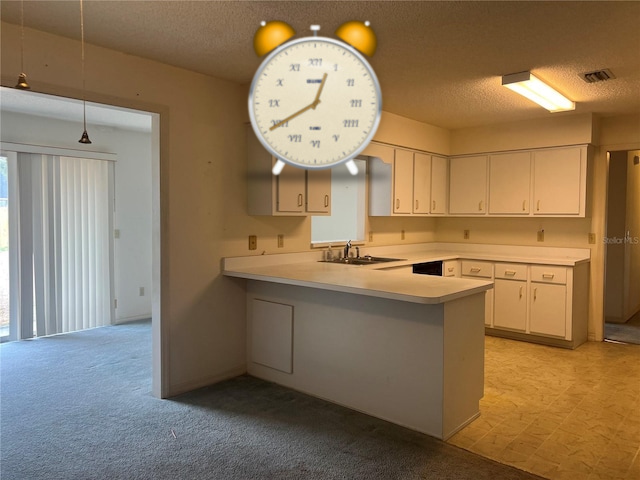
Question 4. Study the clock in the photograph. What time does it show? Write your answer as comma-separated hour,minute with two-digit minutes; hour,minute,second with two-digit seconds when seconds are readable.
12,40
